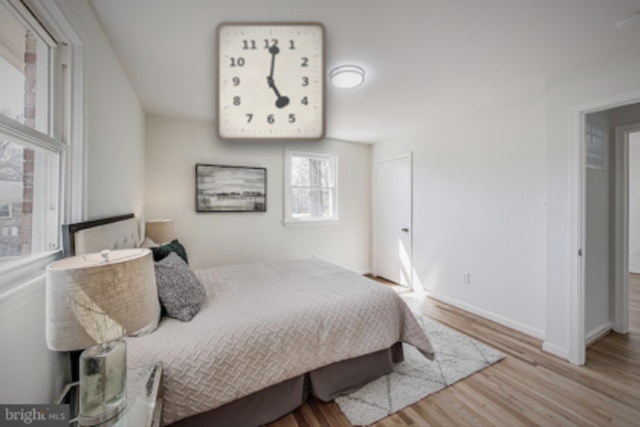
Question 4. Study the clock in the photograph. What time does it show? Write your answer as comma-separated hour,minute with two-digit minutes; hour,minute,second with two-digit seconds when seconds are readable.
5,01
